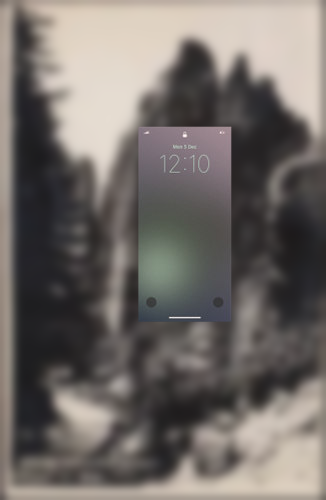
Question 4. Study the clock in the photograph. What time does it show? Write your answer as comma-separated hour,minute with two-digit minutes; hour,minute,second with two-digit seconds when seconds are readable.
12,10
